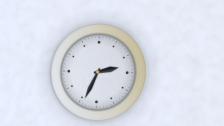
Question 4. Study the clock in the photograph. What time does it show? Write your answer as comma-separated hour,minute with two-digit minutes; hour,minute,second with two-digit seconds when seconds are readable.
2,34
